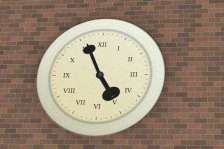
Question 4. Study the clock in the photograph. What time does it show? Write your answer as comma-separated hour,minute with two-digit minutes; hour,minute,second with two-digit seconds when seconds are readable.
4,56
